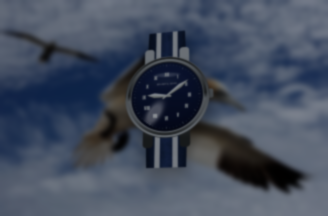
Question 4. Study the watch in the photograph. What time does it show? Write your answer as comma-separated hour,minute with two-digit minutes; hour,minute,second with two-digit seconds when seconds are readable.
9,09
